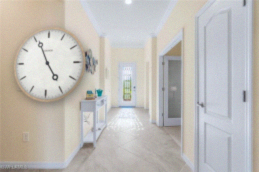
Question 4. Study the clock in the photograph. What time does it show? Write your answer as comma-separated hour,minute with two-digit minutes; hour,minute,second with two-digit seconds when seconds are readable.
4,56
